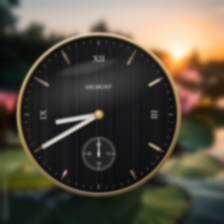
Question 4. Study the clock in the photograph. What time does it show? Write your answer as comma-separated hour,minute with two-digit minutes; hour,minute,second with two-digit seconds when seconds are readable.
8,40
